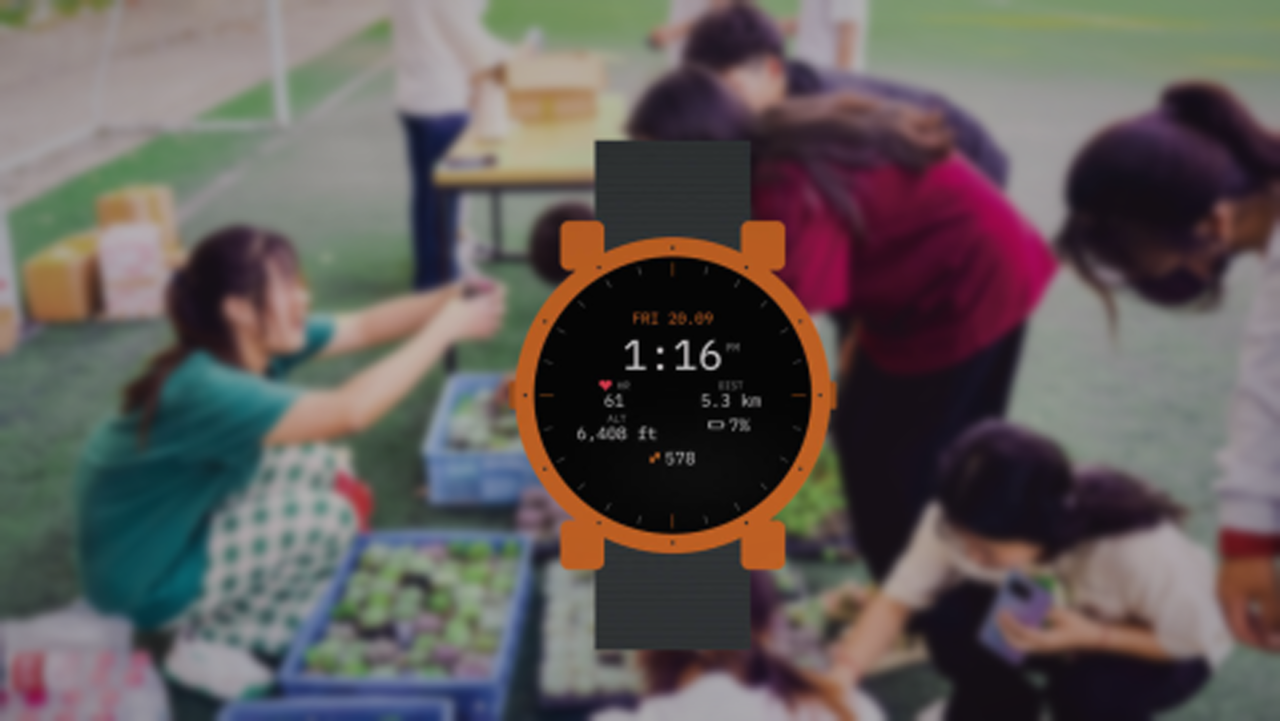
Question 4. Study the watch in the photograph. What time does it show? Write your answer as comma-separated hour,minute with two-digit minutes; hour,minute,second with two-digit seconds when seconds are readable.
1,16
